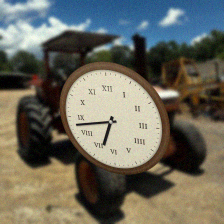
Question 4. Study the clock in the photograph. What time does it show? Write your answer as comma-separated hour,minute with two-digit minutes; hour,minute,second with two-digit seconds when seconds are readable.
6,43
